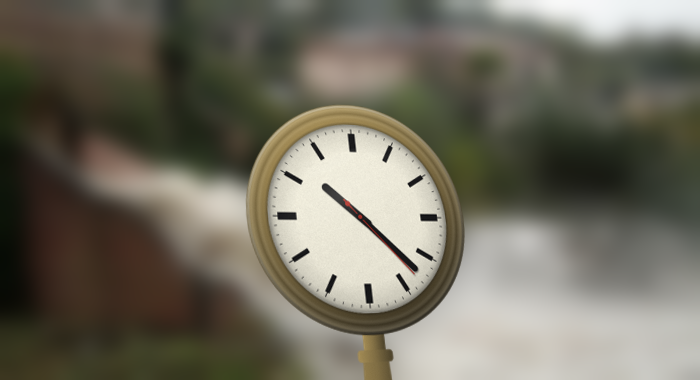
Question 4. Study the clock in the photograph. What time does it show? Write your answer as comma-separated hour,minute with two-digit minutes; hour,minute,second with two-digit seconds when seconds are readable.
10,22,23
